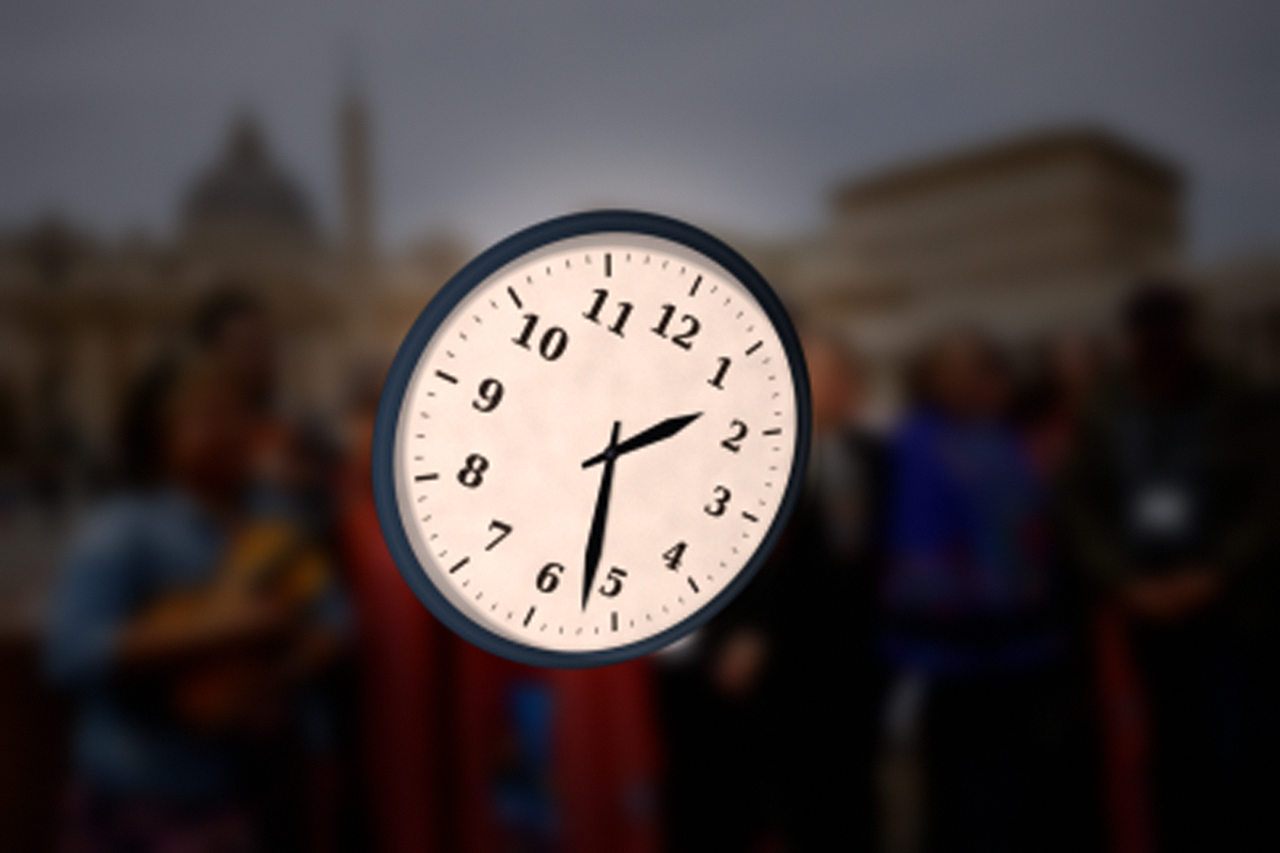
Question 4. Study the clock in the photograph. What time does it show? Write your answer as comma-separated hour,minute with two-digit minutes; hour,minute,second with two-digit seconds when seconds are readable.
1,27
